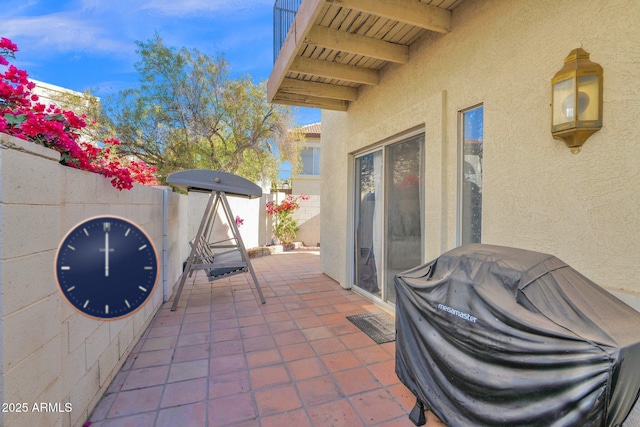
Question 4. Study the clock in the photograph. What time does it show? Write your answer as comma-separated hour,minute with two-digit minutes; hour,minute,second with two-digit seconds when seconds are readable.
12,00
